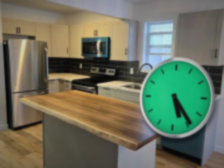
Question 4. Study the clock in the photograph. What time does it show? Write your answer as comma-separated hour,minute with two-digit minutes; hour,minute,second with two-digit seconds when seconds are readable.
5,24
